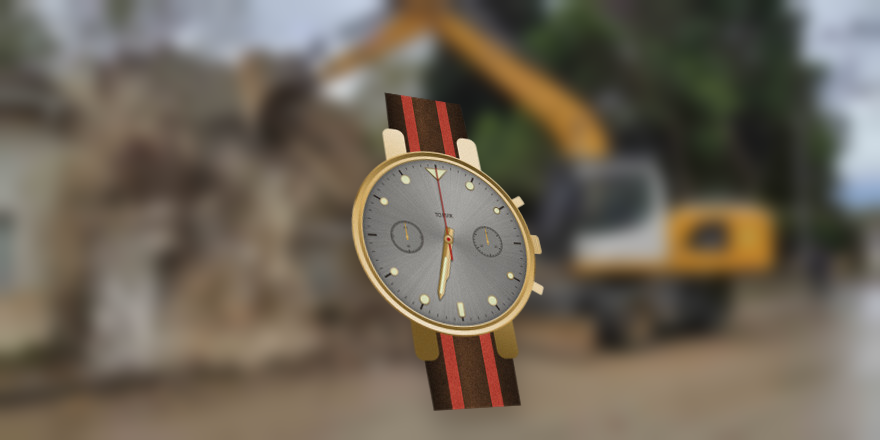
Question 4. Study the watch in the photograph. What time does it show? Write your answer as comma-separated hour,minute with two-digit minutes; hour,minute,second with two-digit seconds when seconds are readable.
6,33
